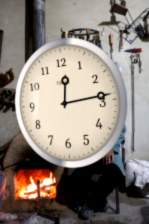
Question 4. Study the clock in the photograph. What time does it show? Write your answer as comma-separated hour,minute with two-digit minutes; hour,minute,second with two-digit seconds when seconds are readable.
12,14
